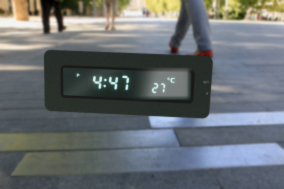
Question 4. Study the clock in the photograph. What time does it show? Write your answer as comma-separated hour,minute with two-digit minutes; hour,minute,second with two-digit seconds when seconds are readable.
4,47
